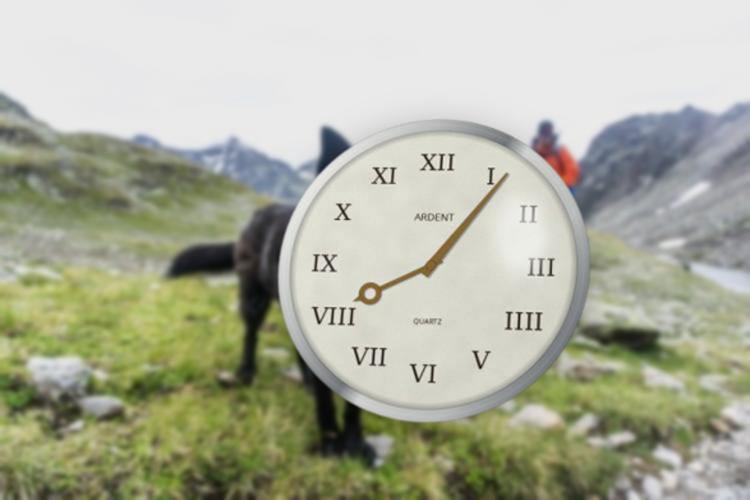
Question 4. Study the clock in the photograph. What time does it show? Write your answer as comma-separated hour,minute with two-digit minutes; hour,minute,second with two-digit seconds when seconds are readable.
8,06
